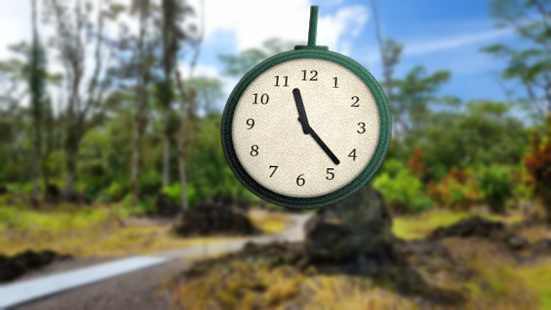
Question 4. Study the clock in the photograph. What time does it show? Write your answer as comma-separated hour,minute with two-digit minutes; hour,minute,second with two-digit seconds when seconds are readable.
11,23
